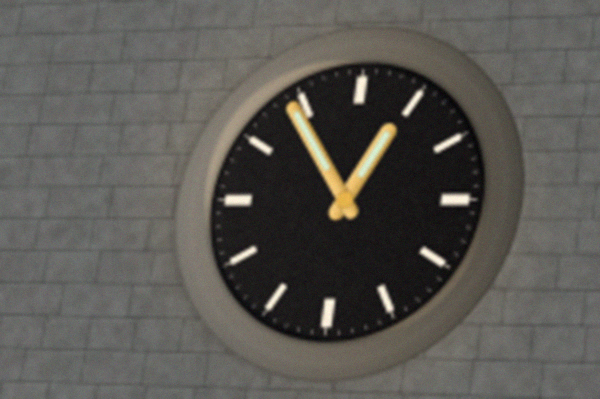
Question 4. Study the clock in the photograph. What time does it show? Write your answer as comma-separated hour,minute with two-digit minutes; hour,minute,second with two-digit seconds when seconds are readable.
12,54
